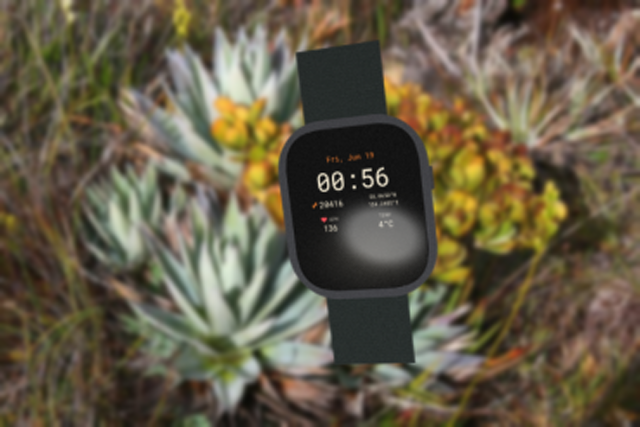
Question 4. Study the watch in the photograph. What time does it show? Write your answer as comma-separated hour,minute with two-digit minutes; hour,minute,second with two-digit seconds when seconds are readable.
0,56
